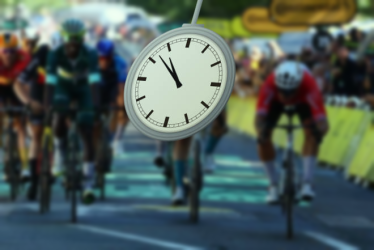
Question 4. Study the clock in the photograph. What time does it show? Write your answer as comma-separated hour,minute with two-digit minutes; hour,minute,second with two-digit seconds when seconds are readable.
10,52
